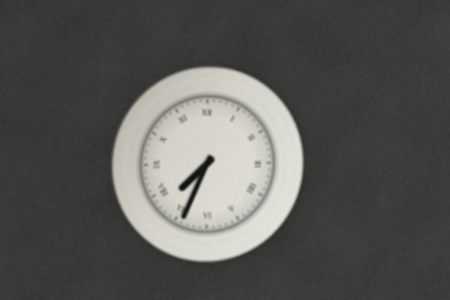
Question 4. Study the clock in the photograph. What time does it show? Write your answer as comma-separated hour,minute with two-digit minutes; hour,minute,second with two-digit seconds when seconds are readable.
7,34
